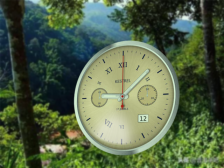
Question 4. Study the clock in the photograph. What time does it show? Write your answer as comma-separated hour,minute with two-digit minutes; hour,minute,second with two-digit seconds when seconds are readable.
9,08
